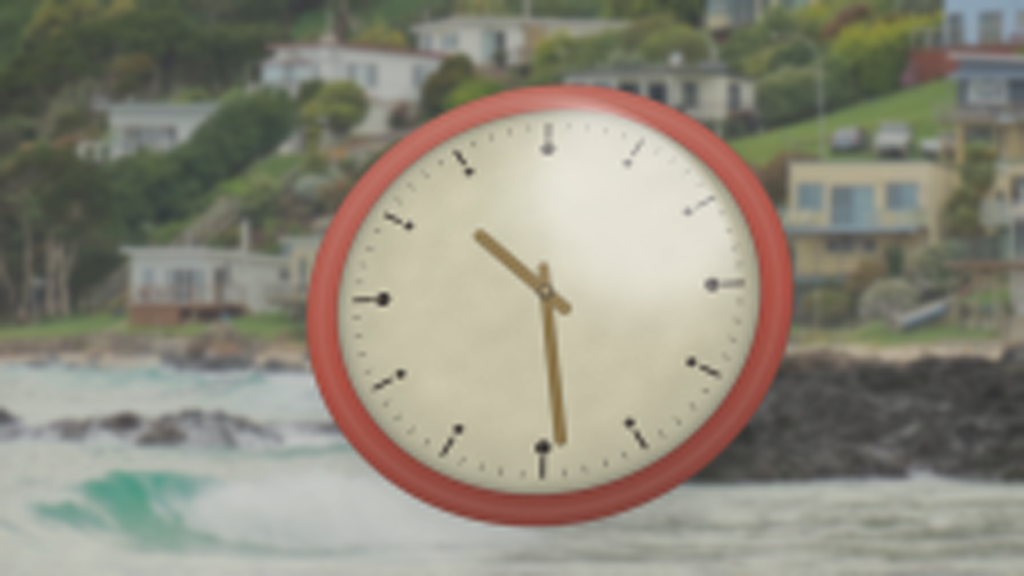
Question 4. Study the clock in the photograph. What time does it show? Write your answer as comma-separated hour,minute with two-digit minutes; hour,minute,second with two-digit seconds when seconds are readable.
10,29
